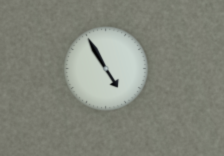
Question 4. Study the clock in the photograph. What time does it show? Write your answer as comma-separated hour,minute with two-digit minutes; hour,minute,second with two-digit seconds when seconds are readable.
4,55
